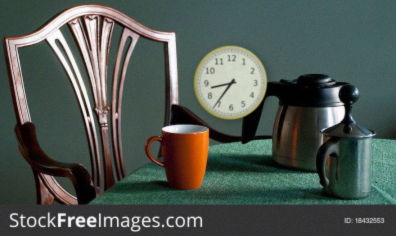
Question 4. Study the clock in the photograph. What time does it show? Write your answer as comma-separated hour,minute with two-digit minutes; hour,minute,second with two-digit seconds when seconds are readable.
8,36
